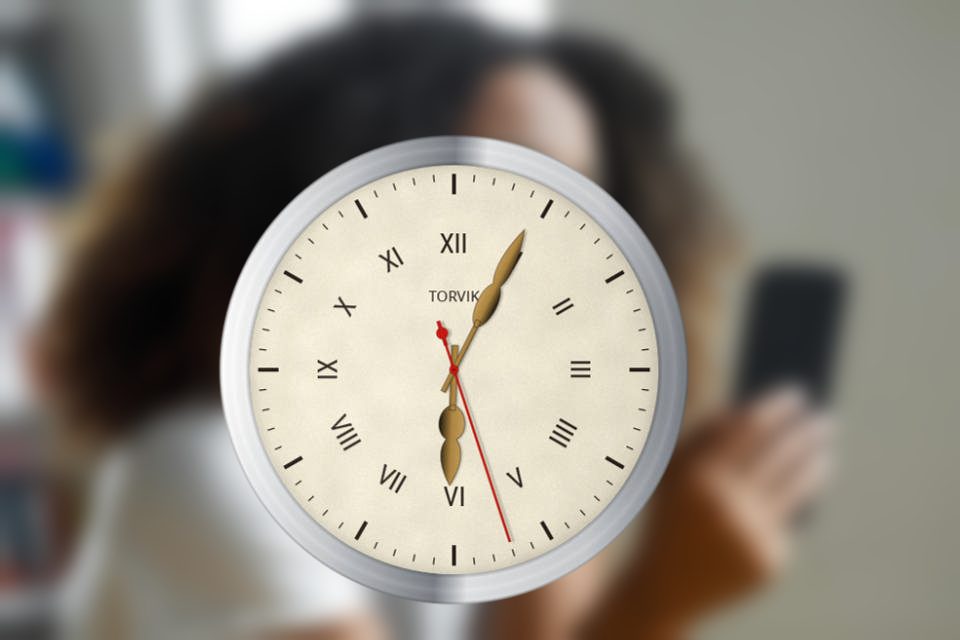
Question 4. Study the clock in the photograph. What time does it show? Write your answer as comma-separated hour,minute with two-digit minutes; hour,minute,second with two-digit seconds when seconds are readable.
6,04,27
